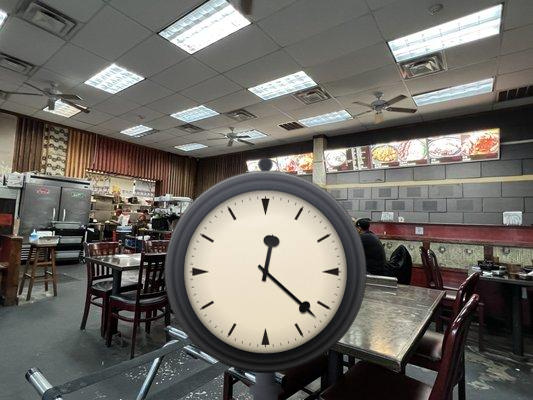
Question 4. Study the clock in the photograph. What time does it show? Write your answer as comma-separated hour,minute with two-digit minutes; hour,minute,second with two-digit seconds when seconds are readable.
12,22
